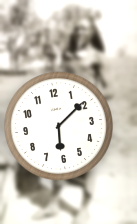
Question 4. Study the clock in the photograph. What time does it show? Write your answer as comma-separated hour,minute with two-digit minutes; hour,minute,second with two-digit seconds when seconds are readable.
6,09
